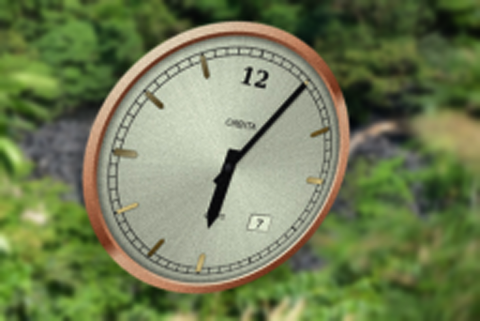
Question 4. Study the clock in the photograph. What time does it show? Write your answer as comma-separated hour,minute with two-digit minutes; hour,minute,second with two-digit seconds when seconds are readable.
6,05
